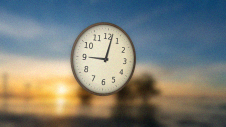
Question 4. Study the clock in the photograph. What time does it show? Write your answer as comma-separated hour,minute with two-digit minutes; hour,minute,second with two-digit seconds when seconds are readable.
9,02
